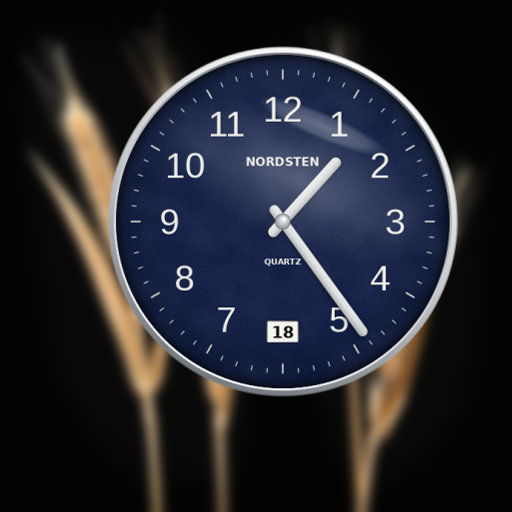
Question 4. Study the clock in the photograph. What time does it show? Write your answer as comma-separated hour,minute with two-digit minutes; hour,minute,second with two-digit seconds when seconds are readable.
1,24
